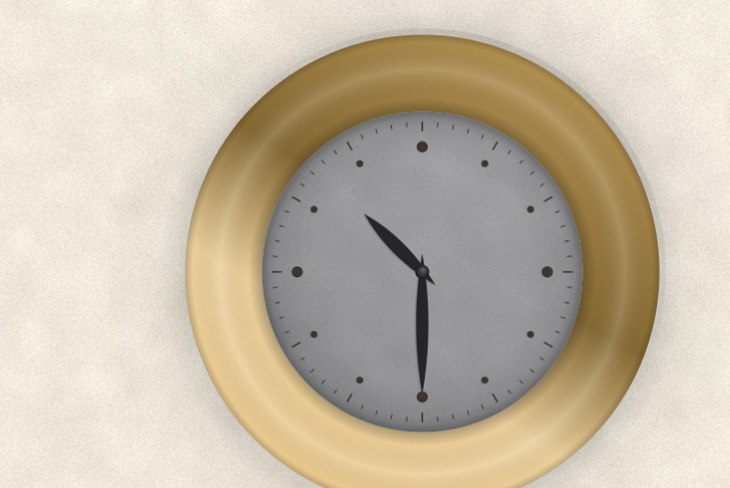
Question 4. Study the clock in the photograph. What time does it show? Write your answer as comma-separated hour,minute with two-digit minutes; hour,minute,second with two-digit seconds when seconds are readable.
10,30
